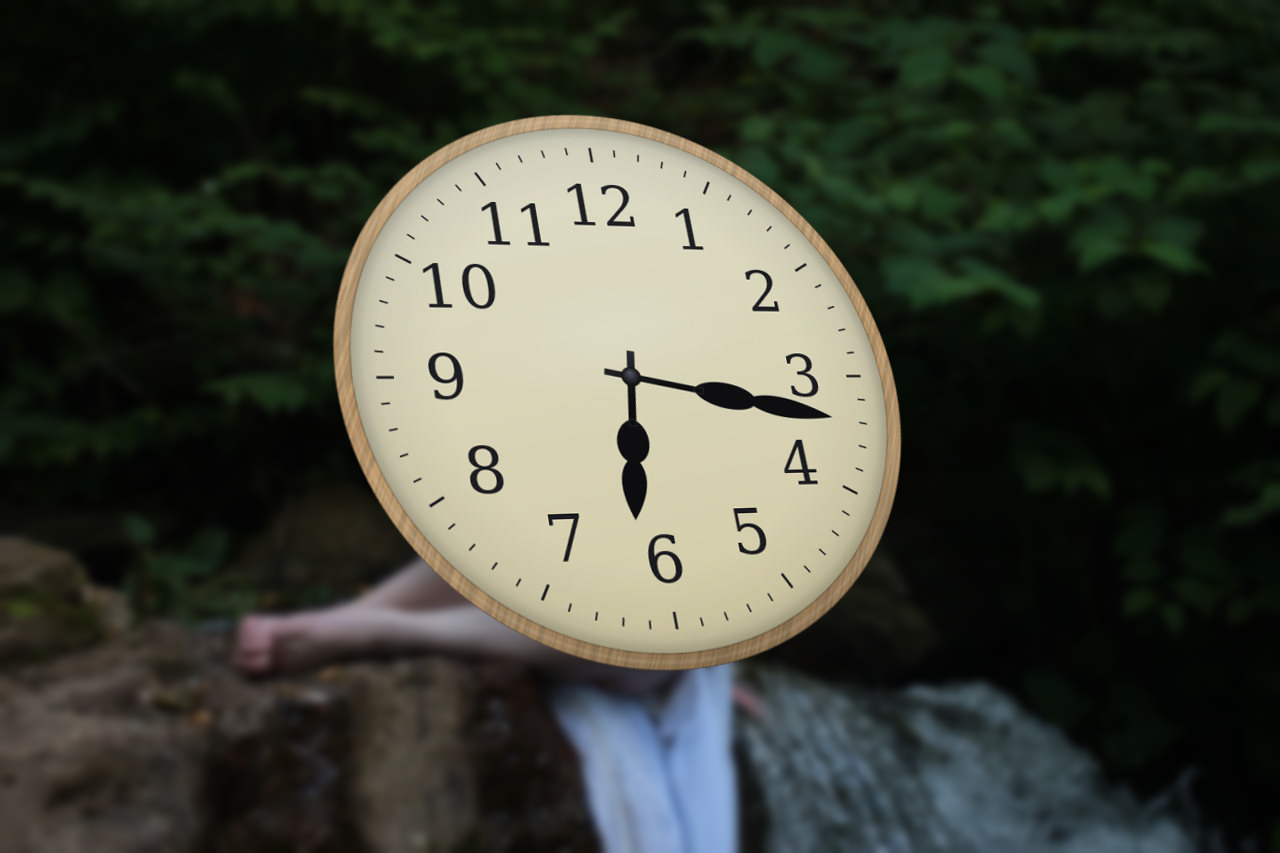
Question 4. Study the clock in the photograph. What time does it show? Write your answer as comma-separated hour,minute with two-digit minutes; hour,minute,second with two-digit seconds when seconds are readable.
6,17
